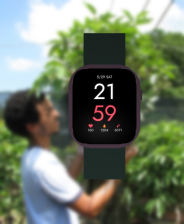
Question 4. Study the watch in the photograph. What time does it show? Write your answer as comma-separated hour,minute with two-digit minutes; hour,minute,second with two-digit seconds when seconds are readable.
21,59
